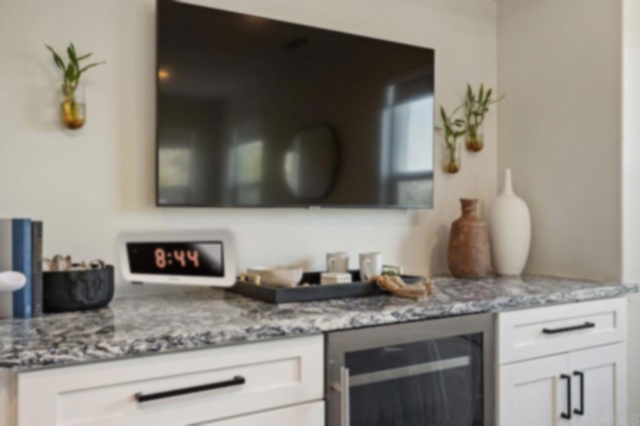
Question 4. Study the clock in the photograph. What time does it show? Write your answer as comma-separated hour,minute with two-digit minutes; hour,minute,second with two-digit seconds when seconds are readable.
8,44
